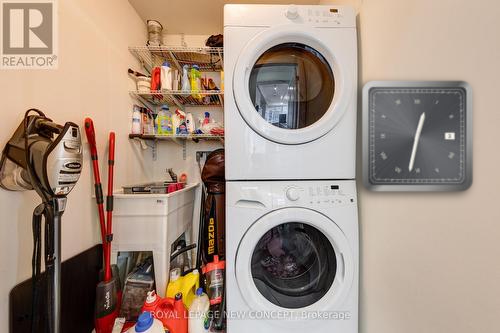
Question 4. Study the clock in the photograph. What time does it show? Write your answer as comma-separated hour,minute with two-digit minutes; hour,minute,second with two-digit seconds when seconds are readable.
12,32
